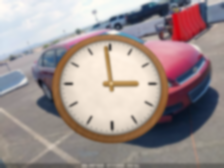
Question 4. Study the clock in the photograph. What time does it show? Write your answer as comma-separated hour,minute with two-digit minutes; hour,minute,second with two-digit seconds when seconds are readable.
2,59
